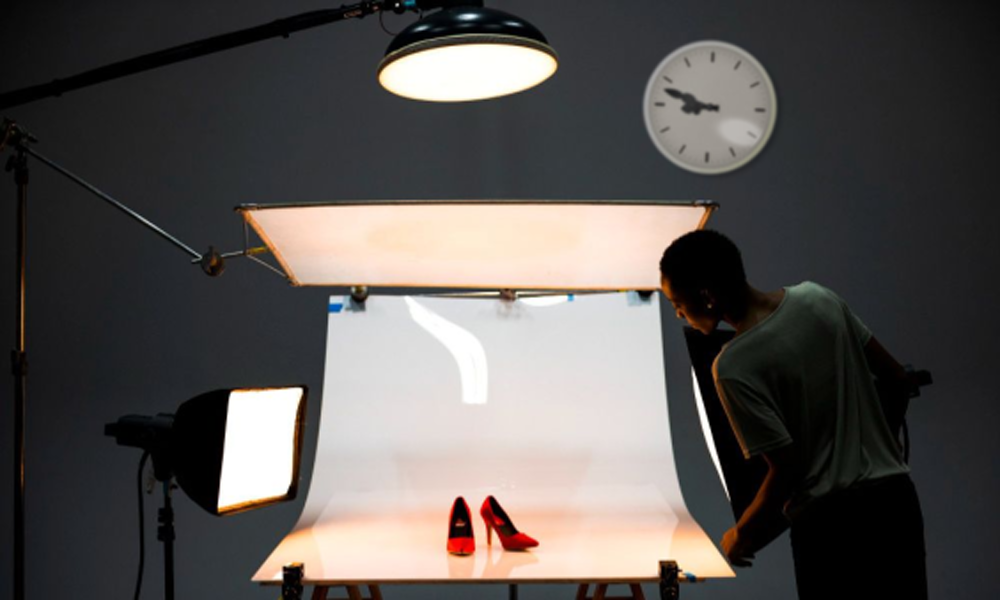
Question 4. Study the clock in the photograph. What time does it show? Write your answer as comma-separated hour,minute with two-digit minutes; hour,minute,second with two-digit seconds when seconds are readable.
8,48
